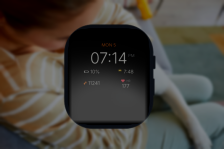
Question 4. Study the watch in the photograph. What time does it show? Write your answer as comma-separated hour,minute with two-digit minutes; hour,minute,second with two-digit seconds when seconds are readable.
7,14
